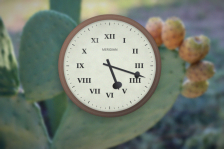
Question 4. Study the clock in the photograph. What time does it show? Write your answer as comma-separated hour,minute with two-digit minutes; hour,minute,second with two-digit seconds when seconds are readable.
5,18
